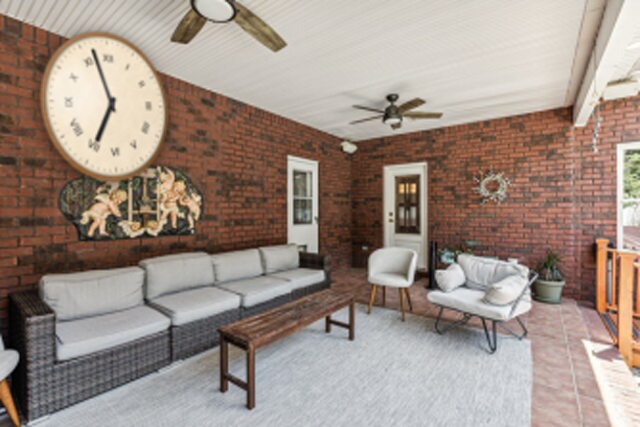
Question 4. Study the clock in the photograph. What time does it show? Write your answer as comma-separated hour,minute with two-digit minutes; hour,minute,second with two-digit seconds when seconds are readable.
6,57
